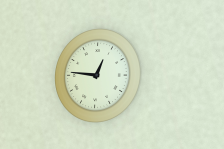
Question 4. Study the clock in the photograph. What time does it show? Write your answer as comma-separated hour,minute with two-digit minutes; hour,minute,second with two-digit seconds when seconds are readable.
12,46
